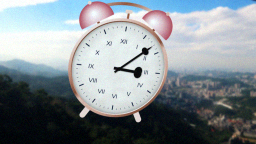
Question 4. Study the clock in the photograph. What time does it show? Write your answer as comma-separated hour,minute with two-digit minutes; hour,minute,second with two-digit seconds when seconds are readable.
3,08
